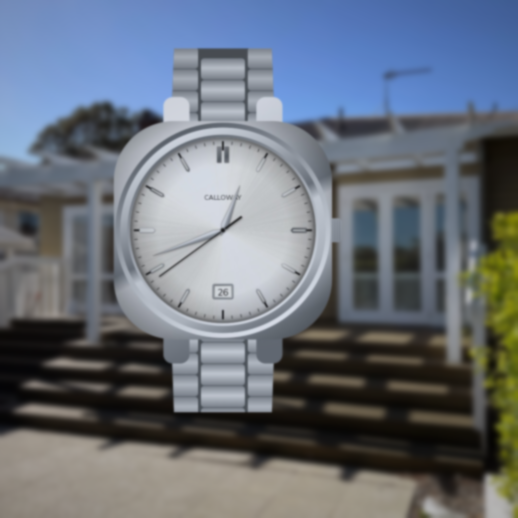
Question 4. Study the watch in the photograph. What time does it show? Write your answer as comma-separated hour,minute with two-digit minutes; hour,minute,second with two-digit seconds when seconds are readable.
12,41,39
